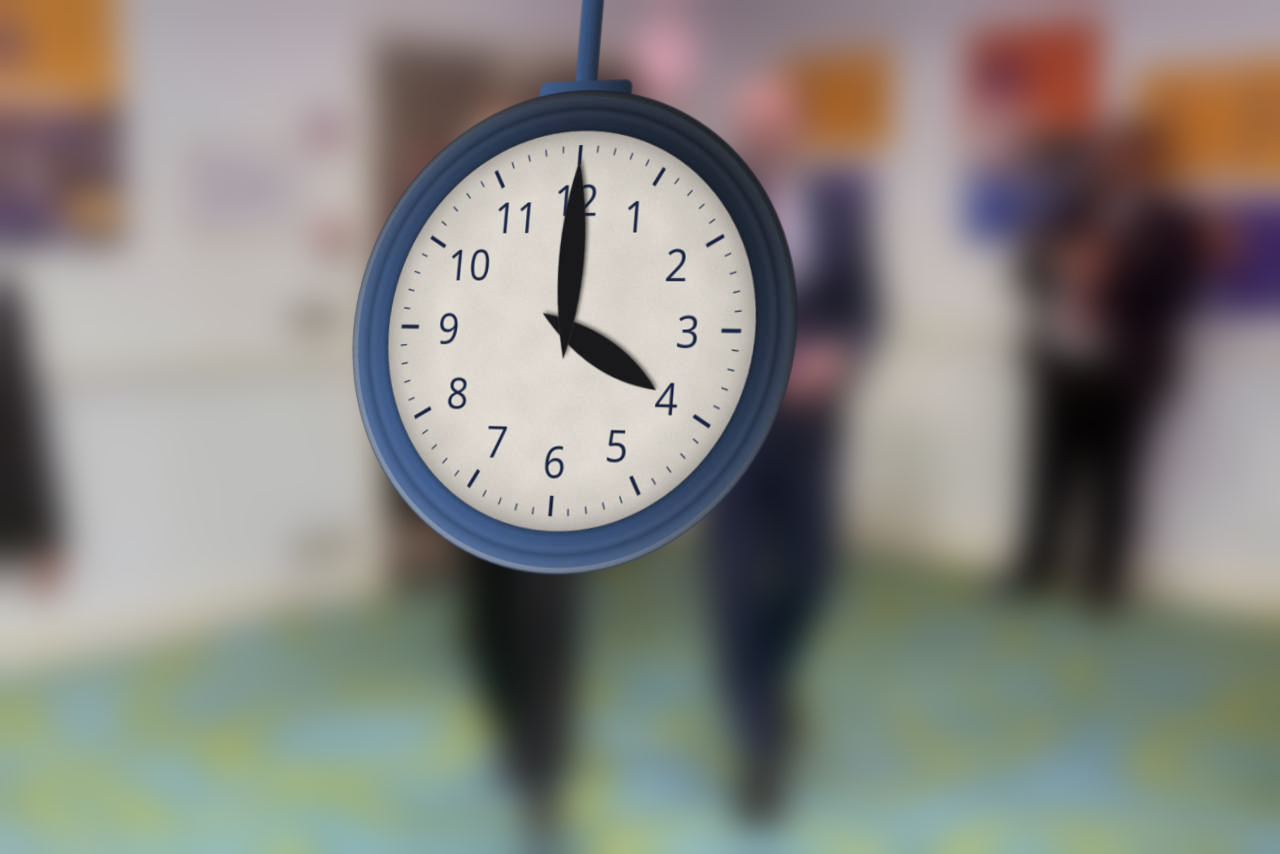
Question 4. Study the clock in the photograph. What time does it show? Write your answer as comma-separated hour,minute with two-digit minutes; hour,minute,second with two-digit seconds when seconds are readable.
4,00
